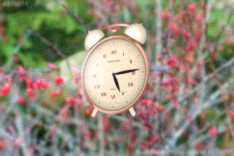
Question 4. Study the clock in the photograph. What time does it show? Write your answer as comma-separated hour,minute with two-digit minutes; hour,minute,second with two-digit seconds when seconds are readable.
5,14
